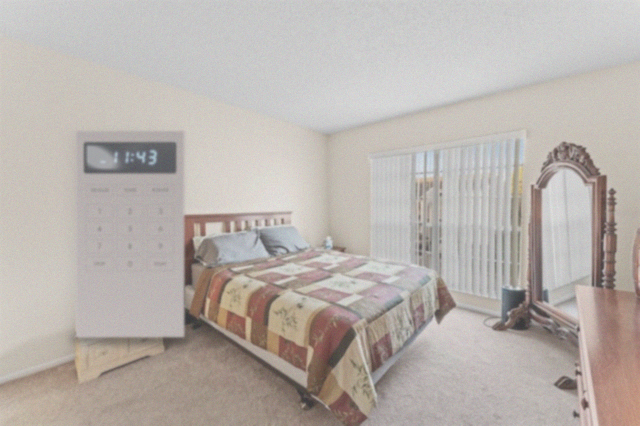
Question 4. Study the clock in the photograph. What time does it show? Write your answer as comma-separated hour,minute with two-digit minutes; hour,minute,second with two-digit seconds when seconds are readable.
11,43
